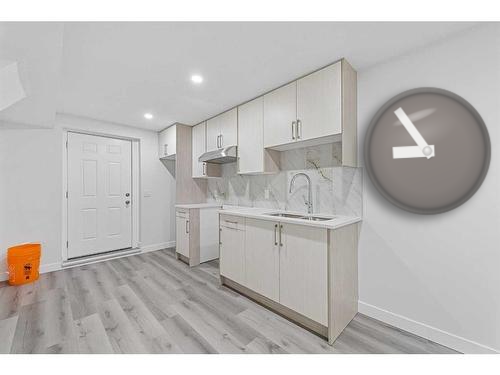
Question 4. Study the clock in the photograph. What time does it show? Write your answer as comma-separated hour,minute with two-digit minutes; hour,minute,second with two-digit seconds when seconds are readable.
8,54
